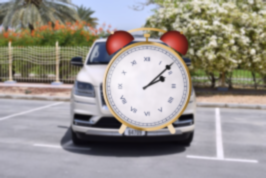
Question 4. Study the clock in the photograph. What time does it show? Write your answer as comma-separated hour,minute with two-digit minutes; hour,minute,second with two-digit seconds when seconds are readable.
2,08
